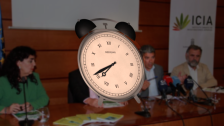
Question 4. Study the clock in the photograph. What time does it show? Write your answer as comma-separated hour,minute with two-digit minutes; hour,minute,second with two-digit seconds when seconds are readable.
7,41
